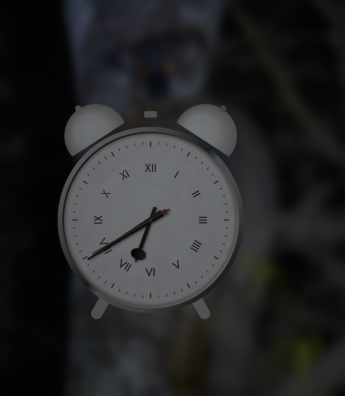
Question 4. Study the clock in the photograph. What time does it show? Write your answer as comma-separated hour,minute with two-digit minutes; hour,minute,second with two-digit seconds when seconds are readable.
6,39,40
